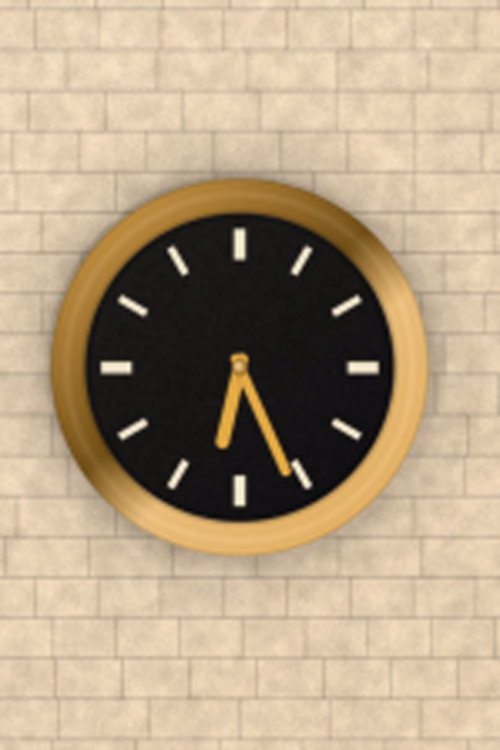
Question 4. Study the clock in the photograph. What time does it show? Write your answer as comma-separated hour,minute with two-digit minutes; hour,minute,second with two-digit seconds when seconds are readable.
6,26
